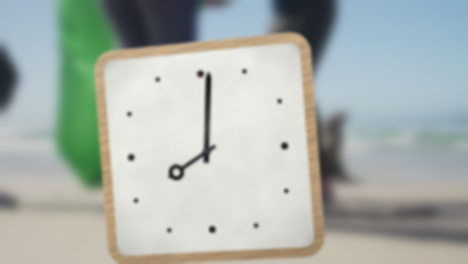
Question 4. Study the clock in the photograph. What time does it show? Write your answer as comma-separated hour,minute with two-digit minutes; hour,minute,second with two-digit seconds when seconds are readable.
8,01
